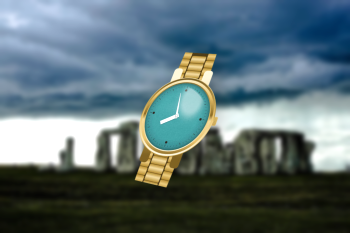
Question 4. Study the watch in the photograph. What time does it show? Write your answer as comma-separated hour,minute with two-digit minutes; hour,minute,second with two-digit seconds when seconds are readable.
7,58
